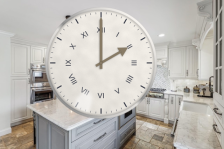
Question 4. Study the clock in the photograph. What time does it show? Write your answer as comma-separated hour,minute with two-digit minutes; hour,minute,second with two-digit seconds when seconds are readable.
2,00
